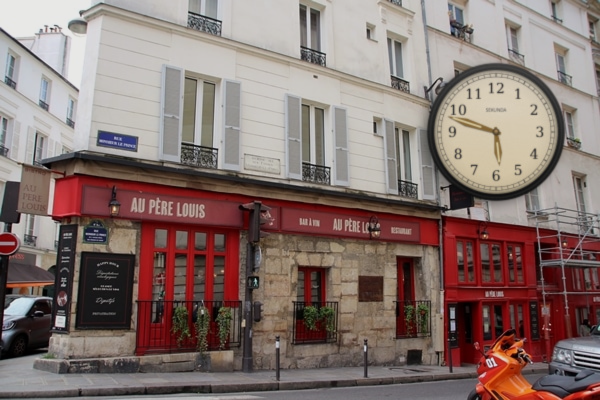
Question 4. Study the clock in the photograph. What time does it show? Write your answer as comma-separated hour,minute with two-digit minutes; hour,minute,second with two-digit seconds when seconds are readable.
5,48
